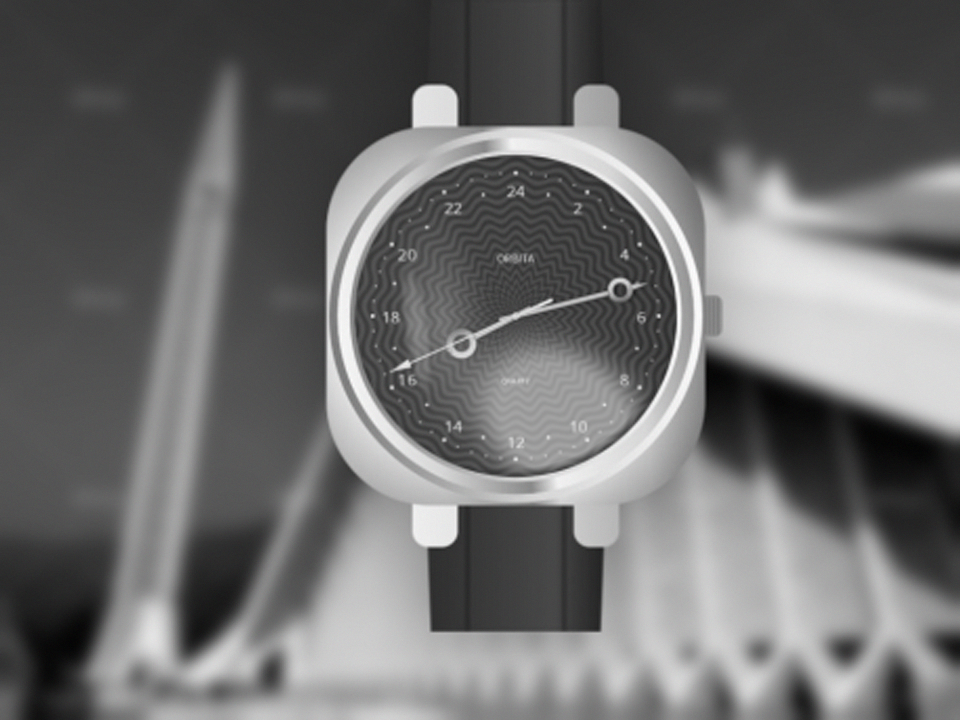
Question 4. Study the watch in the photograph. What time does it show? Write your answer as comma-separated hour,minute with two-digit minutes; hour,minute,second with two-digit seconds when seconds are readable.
16,12,41
